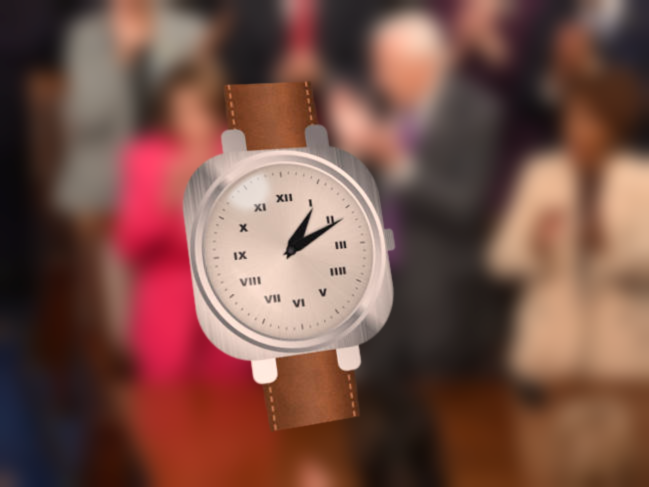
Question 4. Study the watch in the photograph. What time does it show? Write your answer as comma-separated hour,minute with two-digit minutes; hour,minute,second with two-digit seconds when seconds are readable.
1,11
